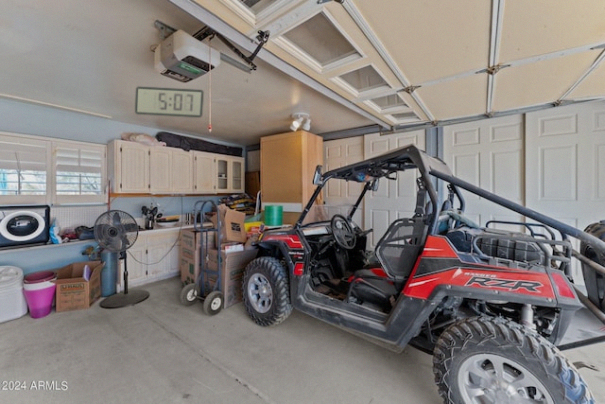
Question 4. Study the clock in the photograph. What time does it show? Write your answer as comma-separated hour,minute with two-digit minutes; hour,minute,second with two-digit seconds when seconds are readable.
5,07
